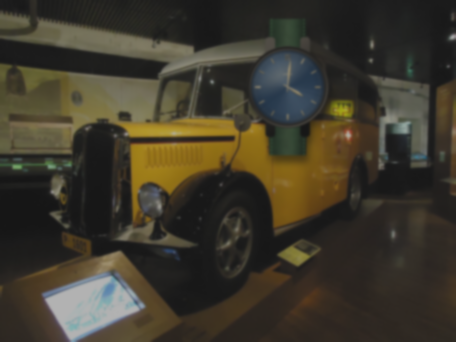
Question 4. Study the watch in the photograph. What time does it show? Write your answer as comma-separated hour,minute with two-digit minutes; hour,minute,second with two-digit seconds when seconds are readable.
4,01
